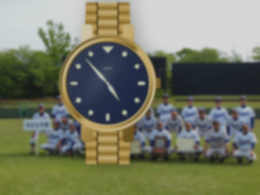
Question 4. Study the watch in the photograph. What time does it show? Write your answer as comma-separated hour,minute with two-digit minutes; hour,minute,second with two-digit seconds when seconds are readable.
4,53
